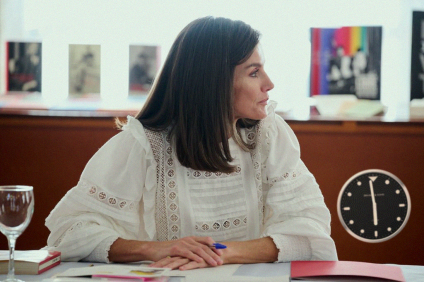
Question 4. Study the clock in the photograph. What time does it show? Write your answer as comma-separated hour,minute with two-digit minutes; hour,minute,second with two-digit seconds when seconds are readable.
5,59
